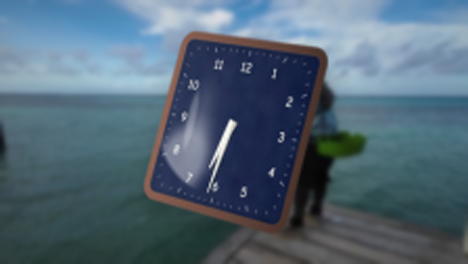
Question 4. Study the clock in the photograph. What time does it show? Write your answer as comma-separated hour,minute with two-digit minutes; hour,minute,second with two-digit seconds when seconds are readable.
6,31
